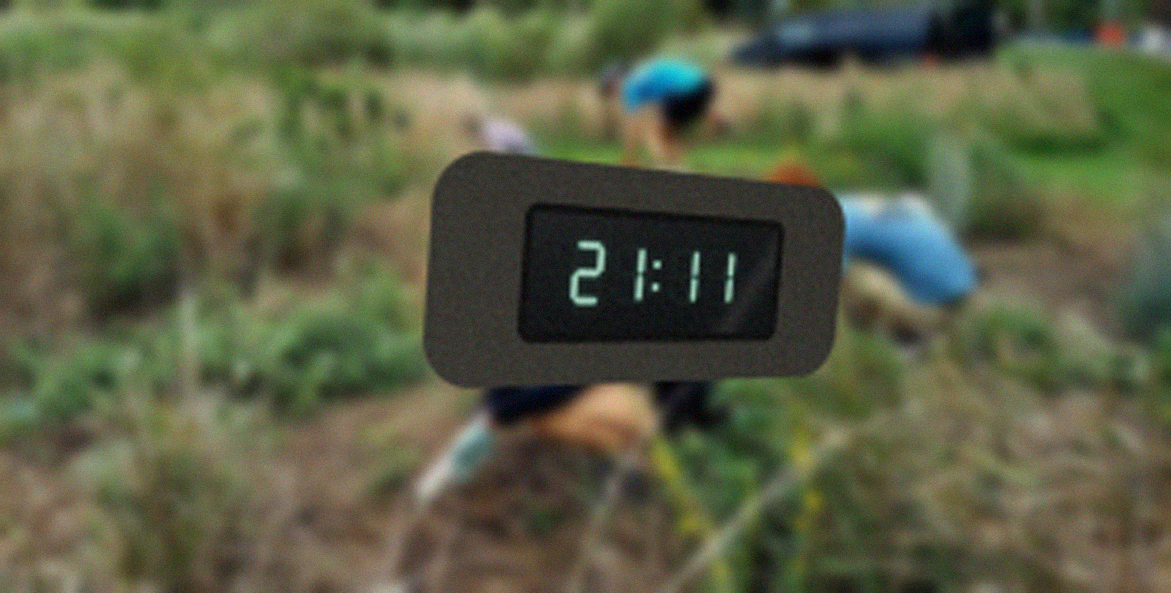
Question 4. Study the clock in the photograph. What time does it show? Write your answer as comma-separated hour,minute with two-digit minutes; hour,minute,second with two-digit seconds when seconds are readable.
21,11
